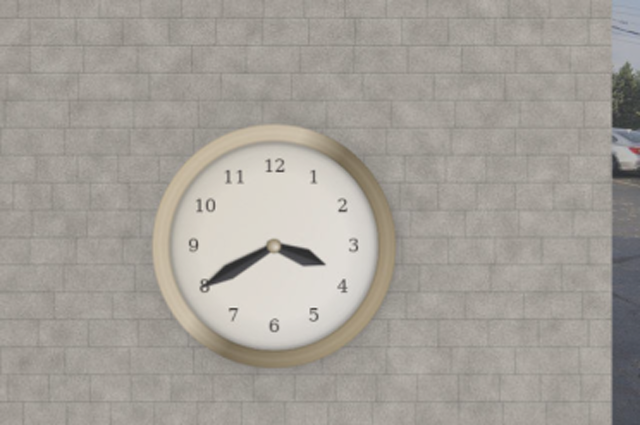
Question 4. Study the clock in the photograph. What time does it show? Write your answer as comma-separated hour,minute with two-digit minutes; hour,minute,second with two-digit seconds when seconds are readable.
3,40
